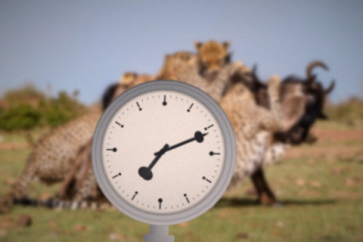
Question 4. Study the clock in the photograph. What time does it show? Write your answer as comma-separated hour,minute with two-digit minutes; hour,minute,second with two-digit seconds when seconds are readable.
7,11
